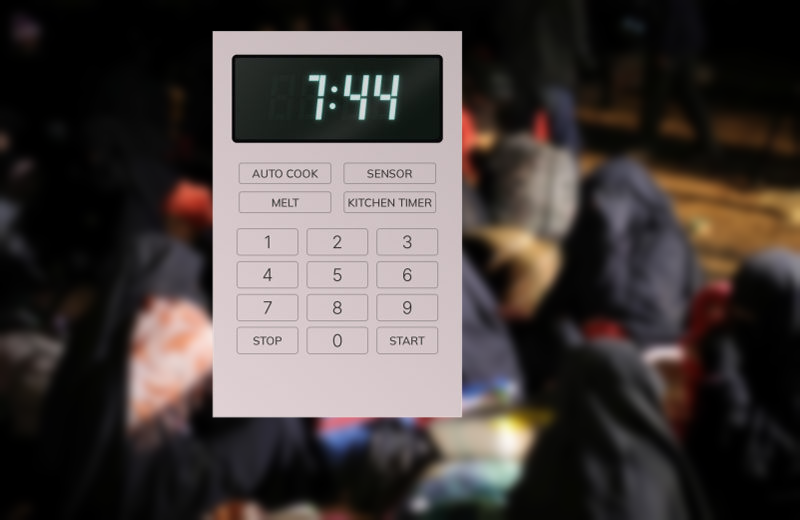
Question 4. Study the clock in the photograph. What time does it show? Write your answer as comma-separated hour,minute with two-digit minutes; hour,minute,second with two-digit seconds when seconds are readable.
7,44
